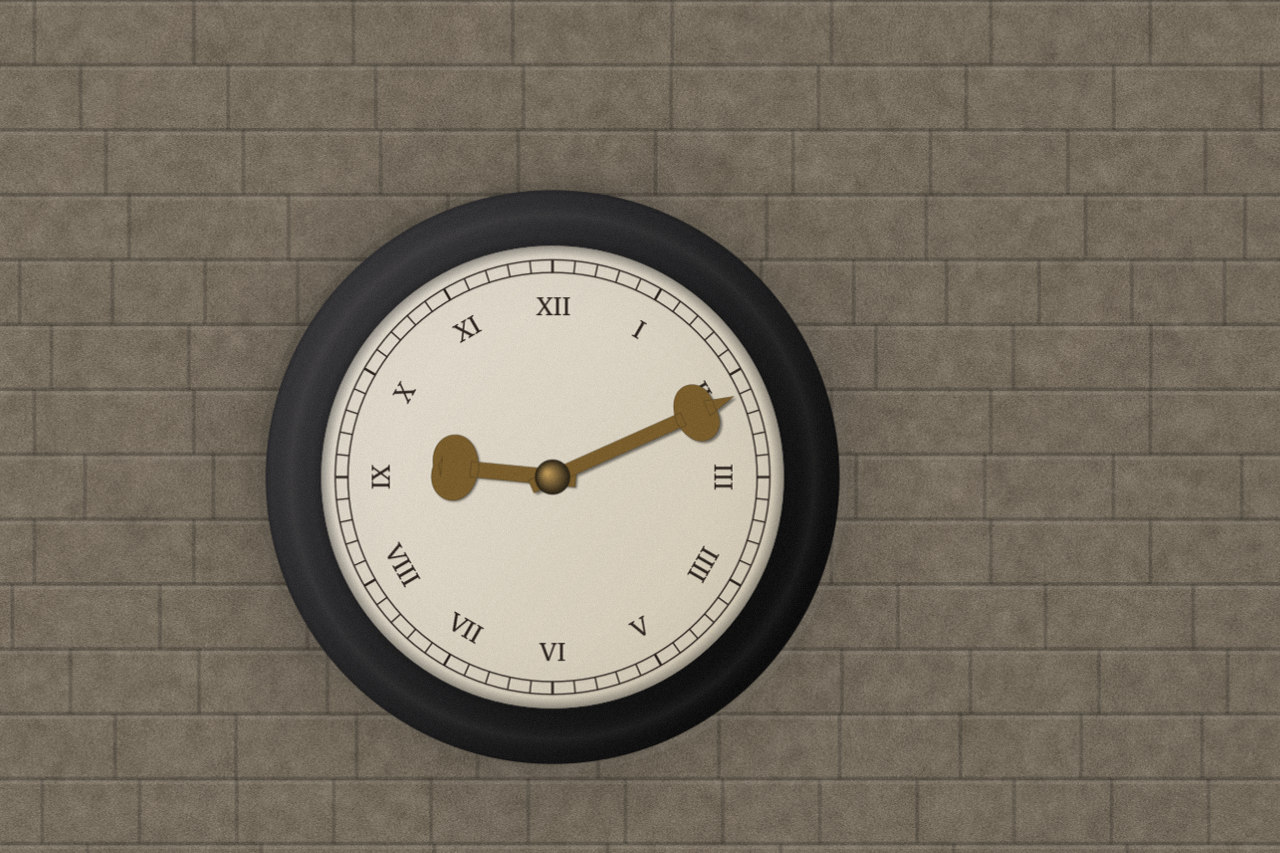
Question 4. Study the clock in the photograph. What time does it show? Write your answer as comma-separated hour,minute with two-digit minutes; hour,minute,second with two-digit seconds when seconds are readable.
9,11
